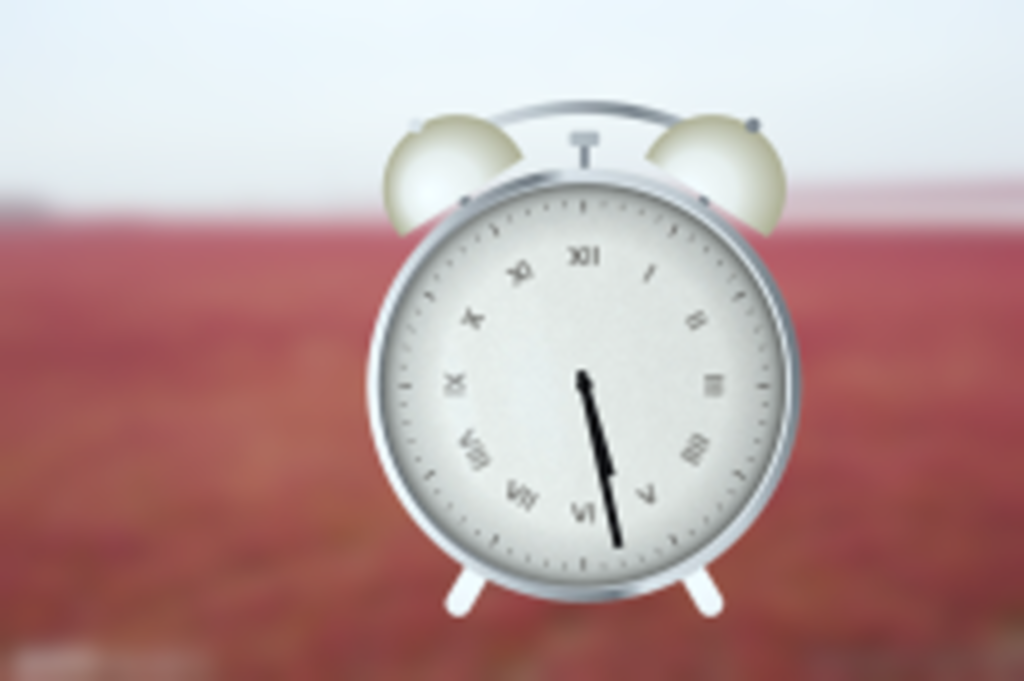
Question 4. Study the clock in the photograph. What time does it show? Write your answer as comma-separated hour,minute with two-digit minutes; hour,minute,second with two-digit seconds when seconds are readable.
5,28
